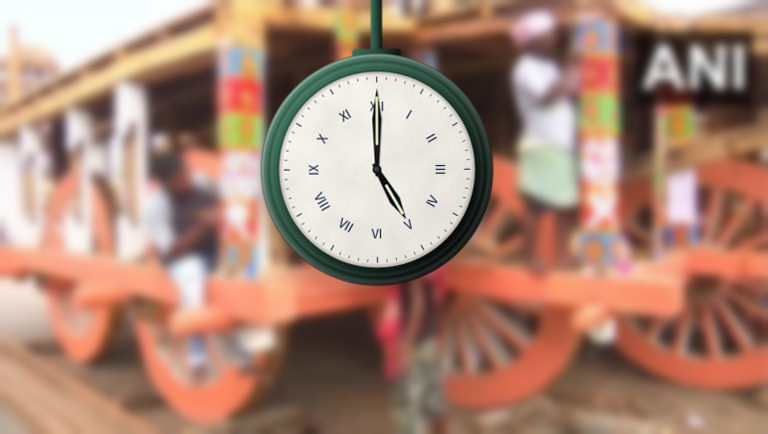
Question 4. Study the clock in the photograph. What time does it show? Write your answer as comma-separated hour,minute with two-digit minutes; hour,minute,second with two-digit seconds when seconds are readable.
5,00
